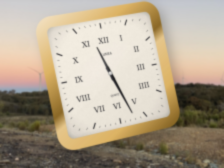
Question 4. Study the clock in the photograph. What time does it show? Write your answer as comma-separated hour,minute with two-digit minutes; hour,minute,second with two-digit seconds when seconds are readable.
11,27
